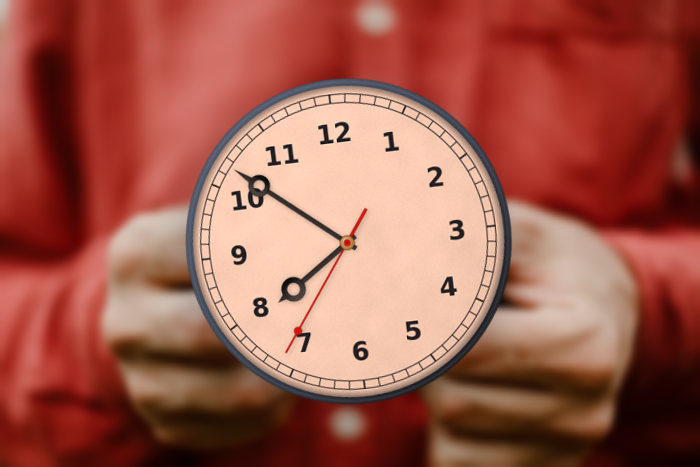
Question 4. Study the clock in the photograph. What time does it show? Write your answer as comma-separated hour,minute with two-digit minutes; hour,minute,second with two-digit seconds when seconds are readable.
7,51,36
